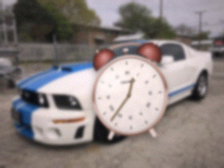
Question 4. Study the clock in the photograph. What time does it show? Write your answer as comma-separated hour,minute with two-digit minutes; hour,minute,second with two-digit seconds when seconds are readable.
12,37
